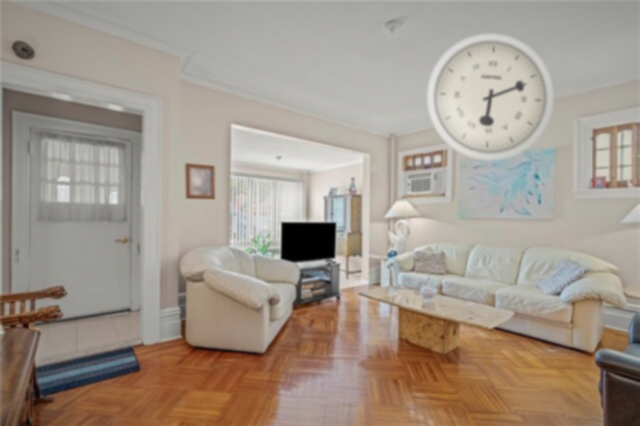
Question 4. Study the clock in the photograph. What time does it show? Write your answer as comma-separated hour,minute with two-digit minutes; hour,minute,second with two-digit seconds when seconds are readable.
6,11
